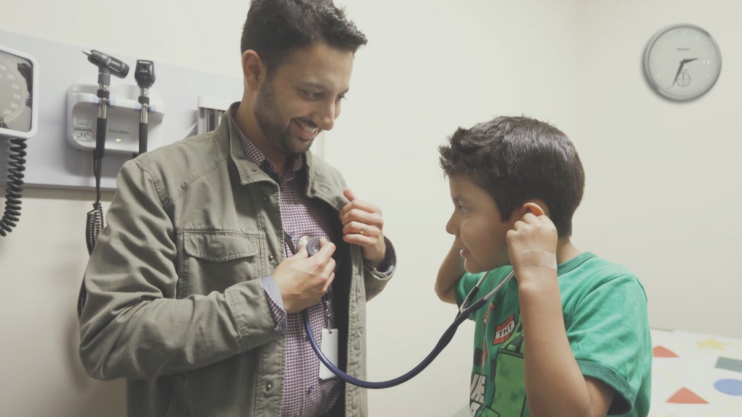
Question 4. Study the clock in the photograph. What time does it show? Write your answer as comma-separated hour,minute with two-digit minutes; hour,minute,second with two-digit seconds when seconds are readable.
2,34
